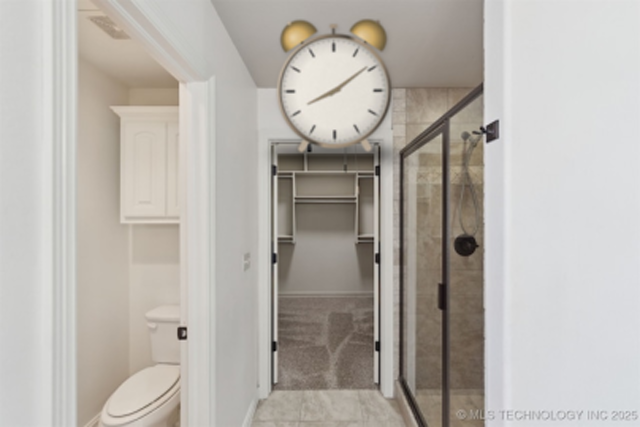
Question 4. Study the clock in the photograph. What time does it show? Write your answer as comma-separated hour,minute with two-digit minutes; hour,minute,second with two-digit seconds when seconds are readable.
8,09
